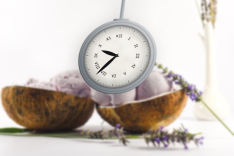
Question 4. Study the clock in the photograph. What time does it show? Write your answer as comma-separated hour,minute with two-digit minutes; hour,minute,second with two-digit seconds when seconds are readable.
9,37
